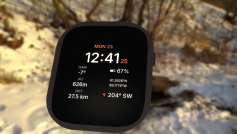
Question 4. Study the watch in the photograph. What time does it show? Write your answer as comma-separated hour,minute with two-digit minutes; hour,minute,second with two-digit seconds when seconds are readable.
12,41
